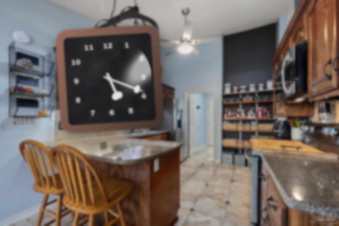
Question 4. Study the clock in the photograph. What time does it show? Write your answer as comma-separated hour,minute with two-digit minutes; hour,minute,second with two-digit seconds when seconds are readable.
5,19
